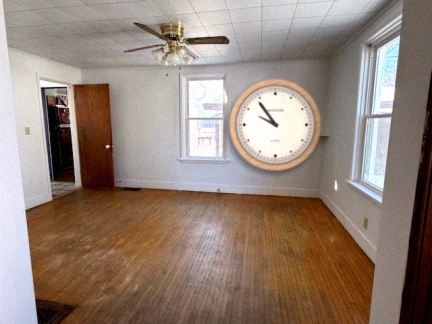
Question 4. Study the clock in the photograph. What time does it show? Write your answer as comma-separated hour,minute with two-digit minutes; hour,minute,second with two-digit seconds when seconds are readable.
9,54
